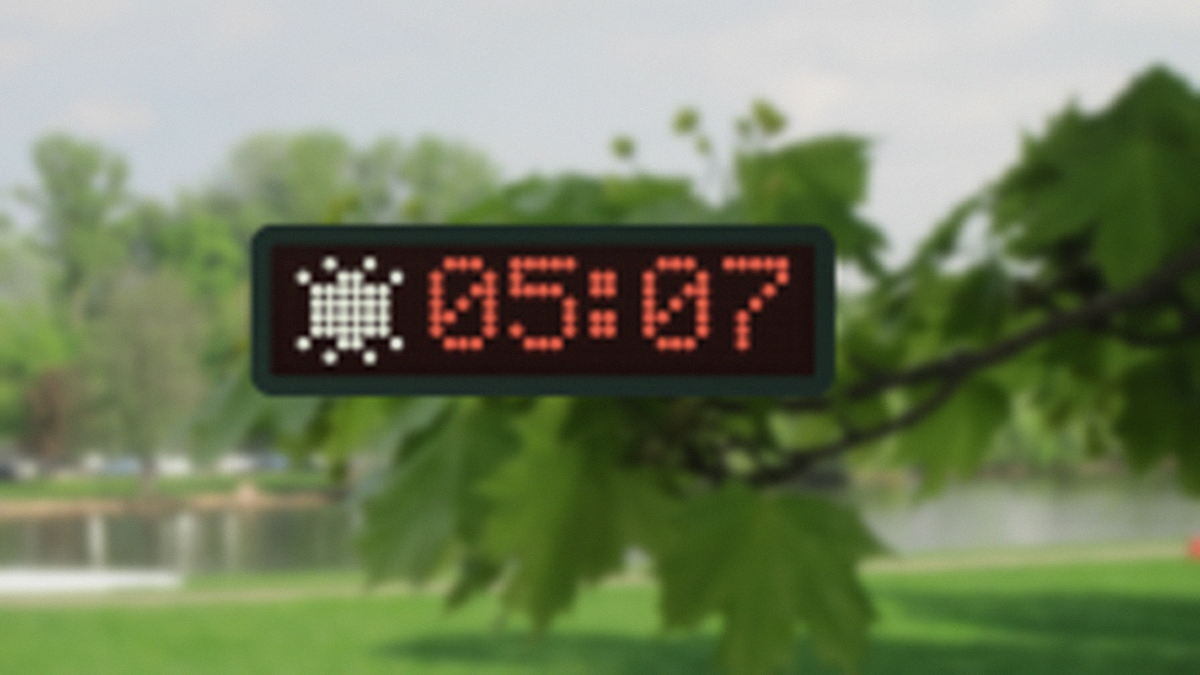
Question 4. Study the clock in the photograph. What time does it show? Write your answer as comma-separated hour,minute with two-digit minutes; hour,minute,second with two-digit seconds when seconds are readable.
5,07
